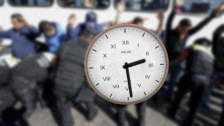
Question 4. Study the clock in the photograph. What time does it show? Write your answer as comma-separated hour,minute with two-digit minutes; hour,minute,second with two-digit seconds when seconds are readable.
2,29
